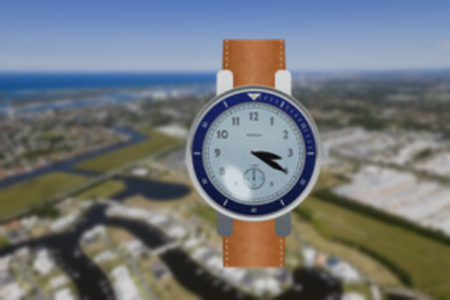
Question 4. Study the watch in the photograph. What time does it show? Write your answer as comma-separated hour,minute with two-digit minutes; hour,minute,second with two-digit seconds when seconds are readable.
3,20
